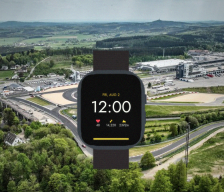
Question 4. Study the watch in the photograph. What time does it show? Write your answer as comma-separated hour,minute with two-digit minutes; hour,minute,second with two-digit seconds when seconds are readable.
12,00
